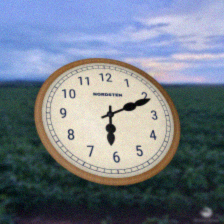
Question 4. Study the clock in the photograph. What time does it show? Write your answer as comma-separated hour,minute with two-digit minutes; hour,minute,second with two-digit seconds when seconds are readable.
6,11
